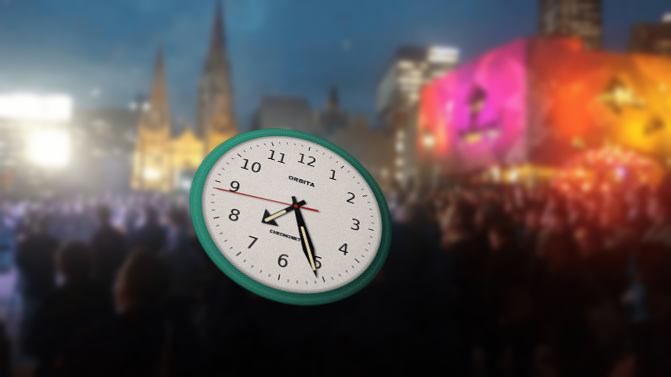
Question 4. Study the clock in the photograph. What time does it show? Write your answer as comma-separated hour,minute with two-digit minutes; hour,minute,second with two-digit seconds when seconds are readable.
7,25,44
